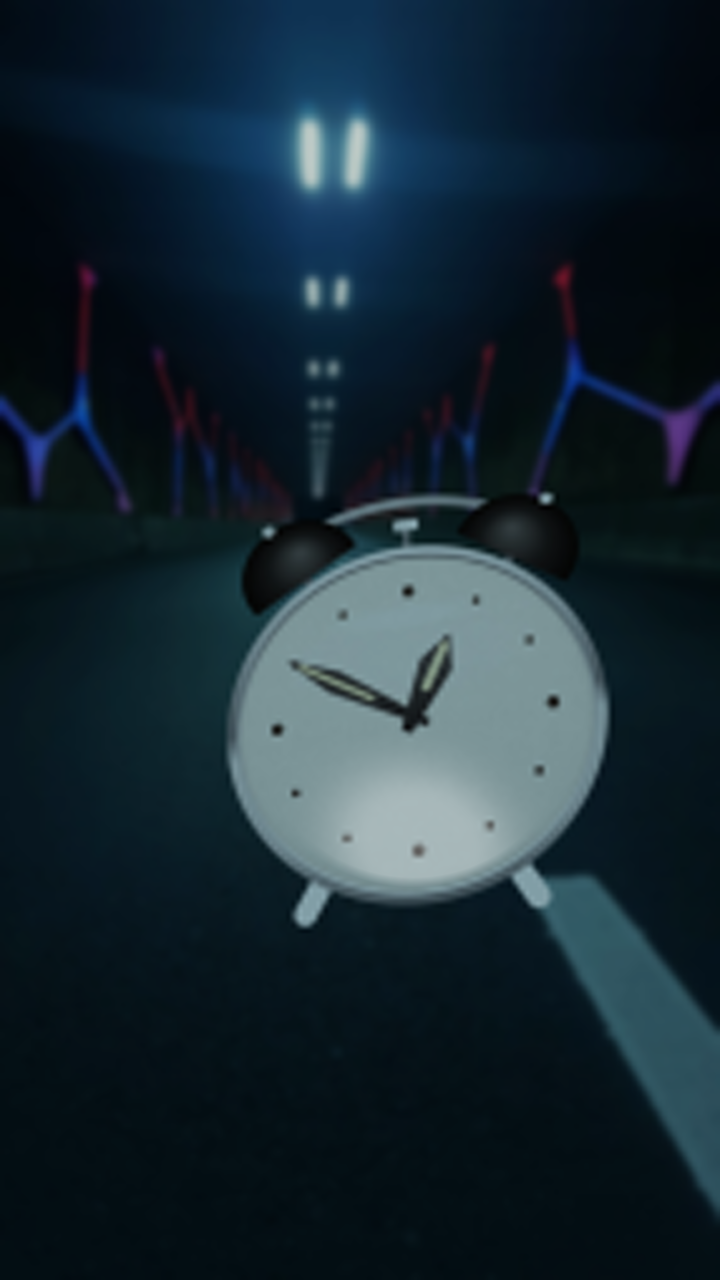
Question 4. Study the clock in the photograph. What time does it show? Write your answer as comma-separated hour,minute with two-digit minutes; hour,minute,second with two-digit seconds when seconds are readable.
12,50
